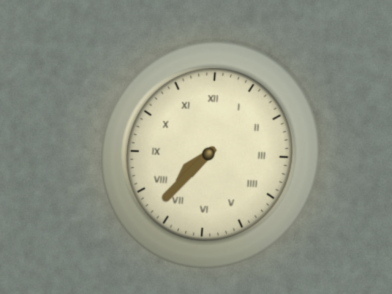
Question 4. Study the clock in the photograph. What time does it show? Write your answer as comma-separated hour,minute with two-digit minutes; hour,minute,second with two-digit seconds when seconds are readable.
7,37
